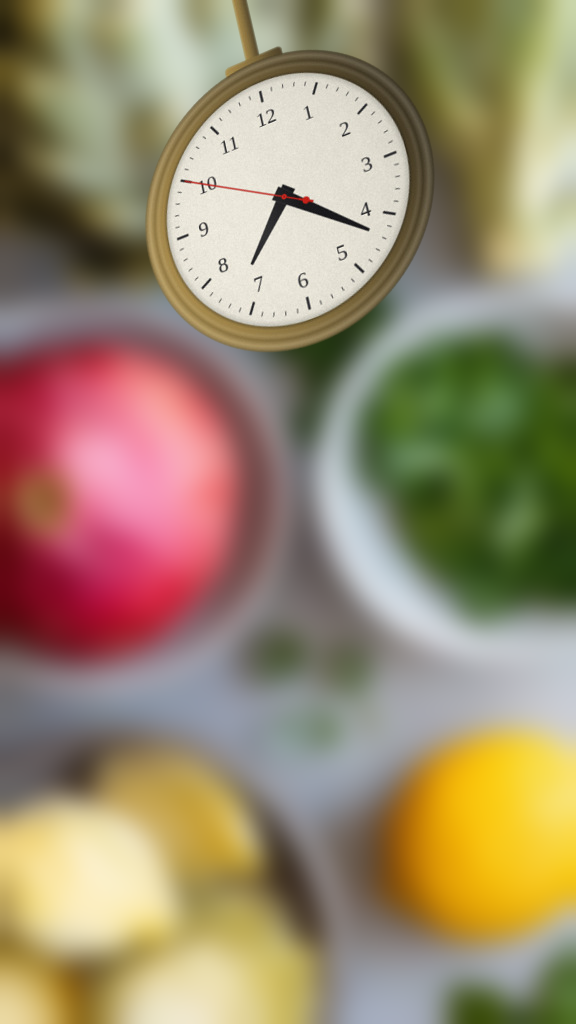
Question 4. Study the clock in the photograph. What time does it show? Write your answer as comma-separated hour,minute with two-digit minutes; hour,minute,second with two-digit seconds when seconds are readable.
7,21,50
